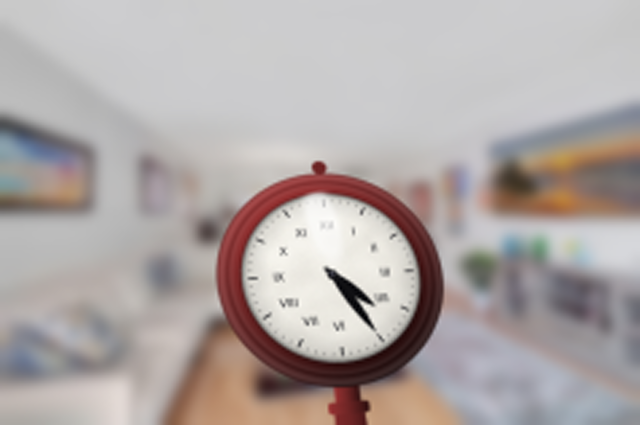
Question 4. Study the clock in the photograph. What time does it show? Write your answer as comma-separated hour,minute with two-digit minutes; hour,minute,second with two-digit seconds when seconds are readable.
4,25
